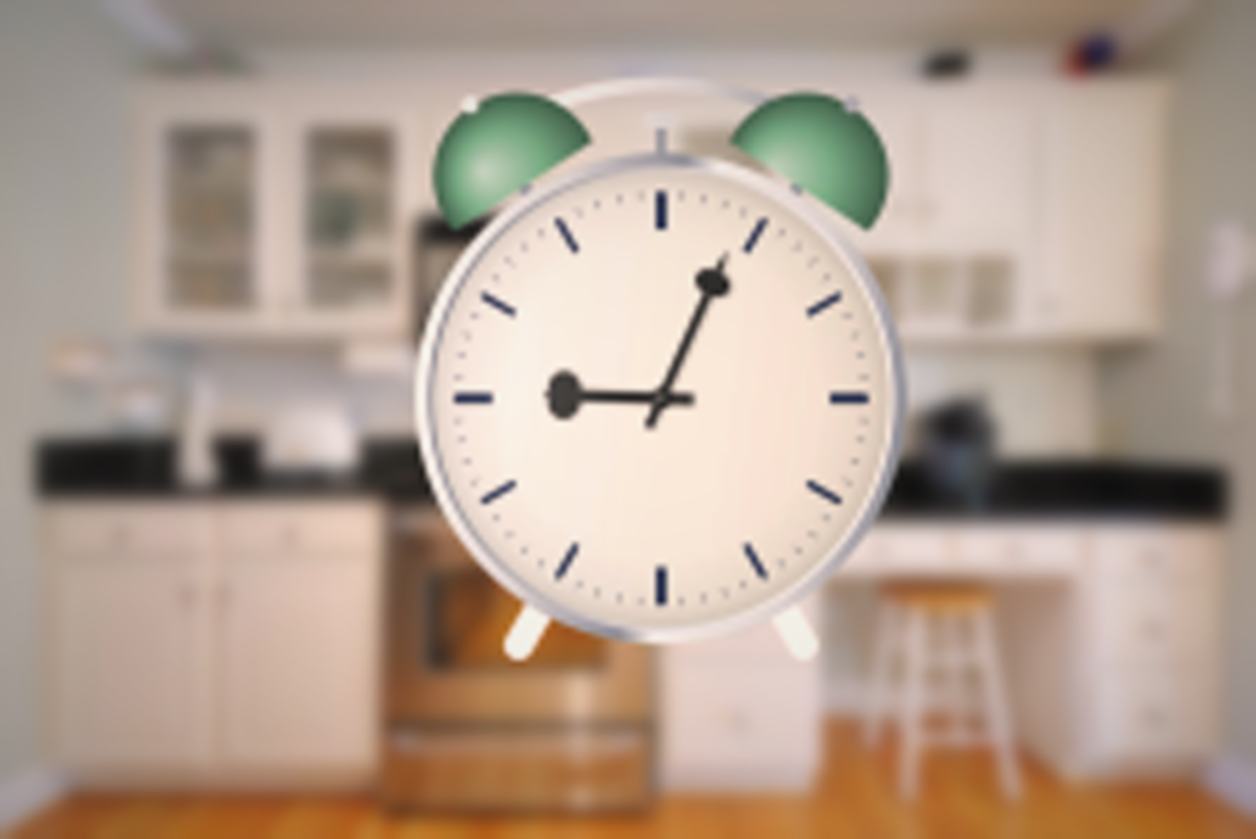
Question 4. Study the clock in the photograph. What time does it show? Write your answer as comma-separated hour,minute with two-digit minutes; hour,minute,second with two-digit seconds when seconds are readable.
9,04
